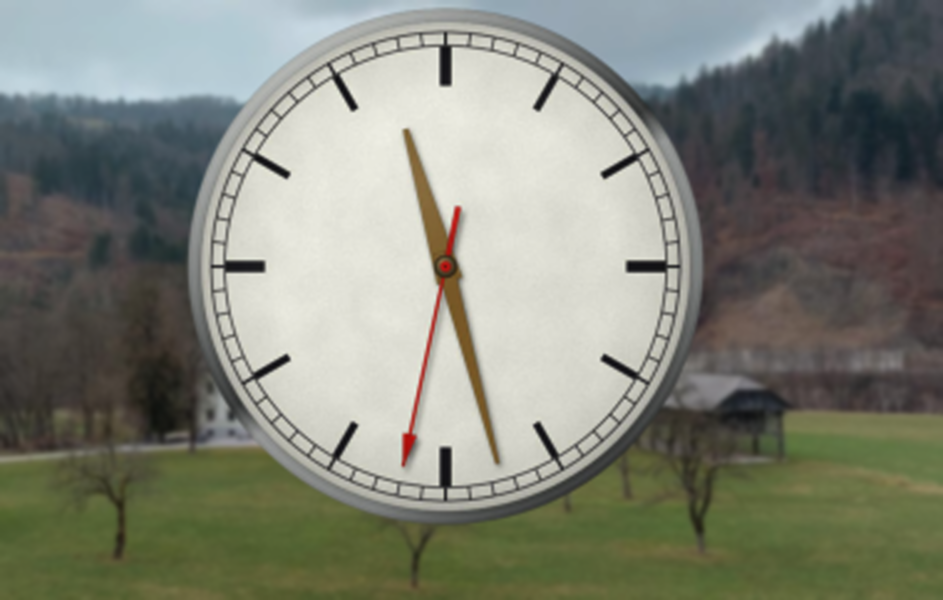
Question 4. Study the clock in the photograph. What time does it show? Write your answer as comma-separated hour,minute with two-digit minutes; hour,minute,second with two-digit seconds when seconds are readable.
11,27,32
